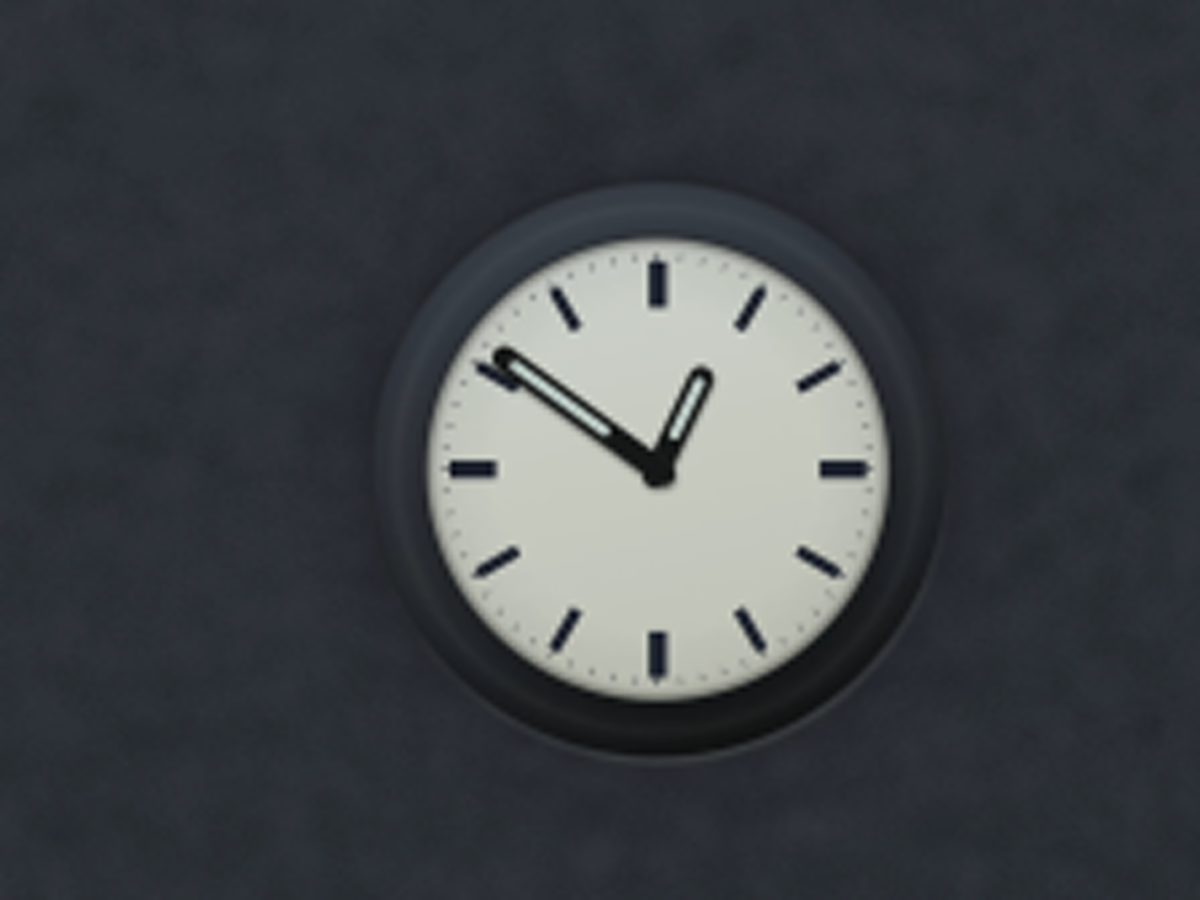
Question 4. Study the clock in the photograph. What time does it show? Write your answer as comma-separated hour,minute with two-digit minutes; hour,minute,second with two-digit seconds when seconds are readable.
12,51
